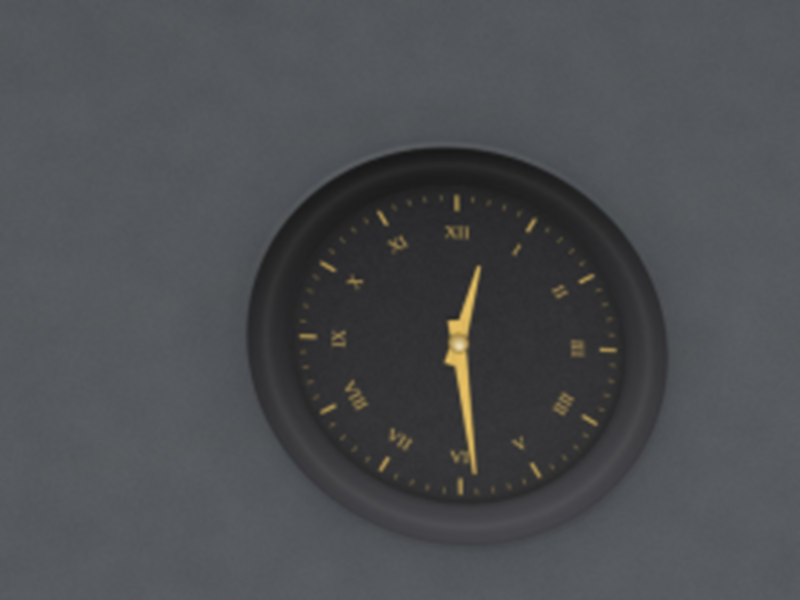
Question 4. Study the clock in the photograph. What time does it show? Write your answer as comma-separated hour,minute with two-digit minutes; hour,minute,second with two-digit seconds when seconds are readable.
12,29
